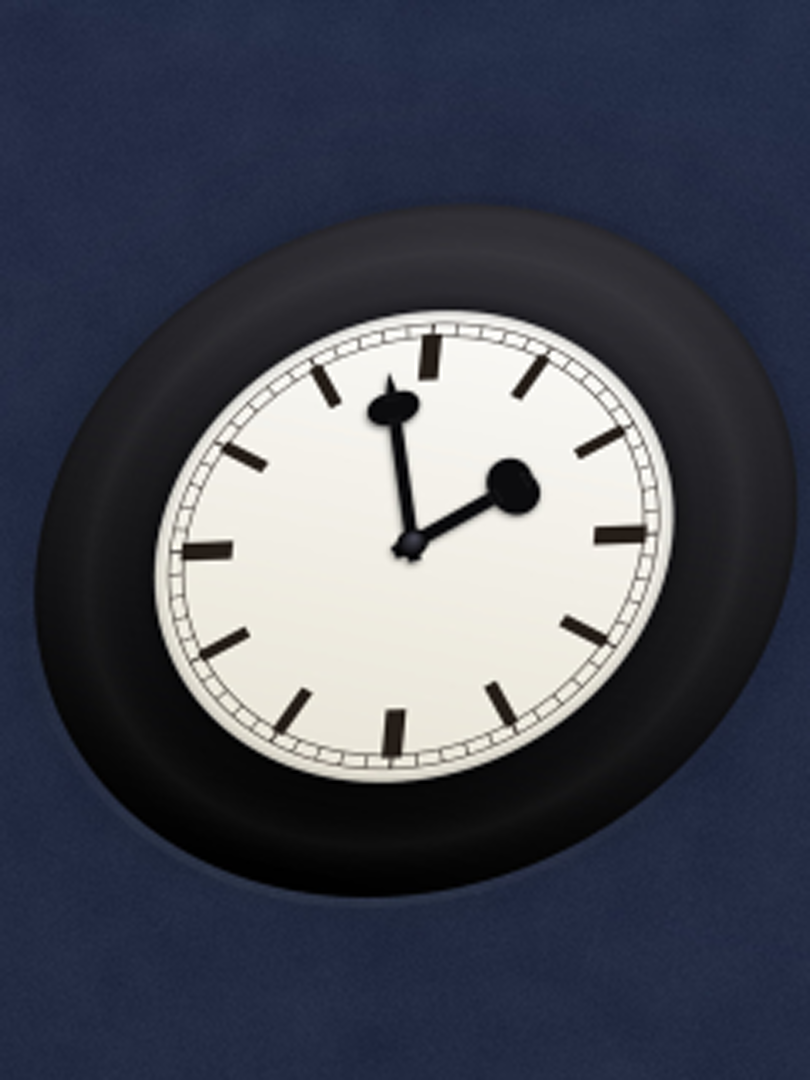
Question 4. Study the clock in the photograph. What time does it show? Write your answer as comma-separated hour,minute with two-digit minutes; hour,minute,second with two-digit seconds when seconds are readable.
1,58
